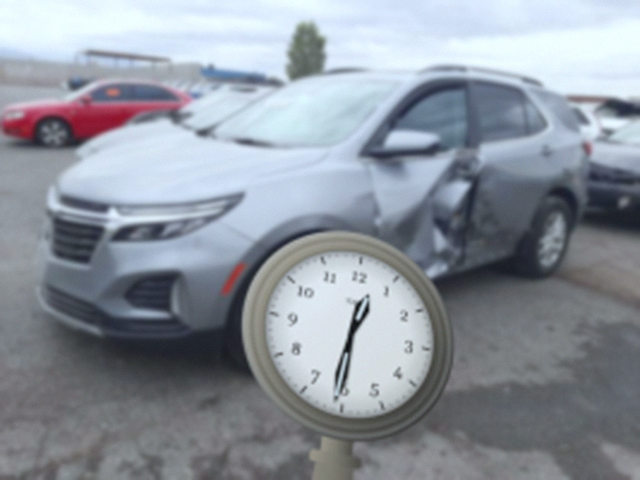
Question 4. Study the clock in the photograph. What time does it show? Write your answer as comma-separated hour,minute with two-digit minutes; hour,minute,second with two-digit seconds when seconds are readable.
12,31
